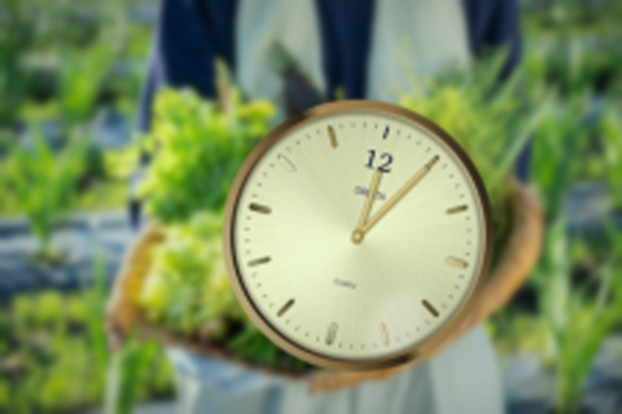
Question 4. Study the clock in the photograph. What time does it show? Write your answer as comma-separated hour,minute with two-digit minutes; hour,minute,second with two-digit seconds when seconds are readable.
12,05
